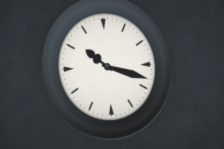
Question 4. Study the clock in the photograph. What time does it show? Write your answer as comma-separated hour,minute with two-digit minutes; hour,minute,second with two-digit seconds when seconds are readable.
10,18
